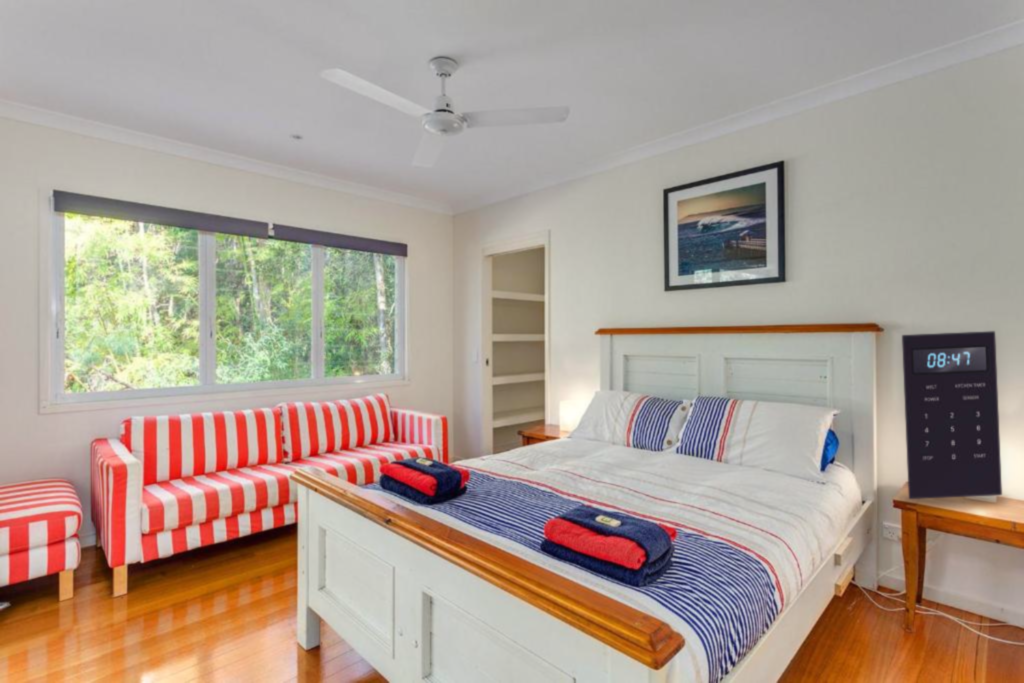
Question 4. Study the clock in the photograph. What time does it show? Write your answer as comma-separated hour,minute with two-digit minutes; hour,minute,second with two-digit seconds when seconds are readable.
8,47
